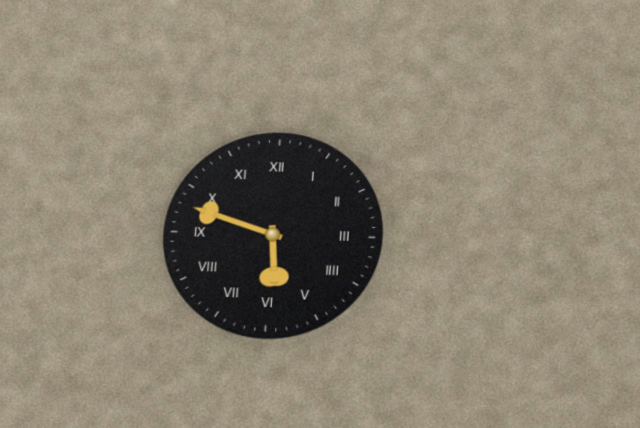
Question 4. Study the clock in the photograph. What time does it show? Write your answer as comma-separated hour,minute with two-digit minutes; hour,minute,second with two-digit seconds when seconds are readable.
5,48
